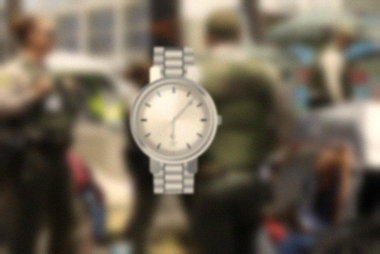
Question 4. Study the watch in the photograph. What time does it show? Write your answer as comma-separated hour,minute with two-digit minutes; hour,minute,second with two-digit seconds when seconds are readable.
6,07
